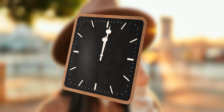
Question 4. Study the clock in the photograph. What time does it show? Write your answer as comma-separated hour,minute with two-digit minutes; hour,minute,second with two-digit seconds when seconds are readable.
12,01
